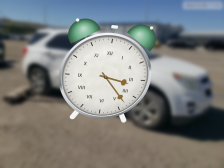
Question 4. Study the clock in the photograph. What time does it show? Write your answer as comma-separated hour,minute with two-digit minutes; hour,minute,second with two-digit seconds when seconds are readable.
3,23
